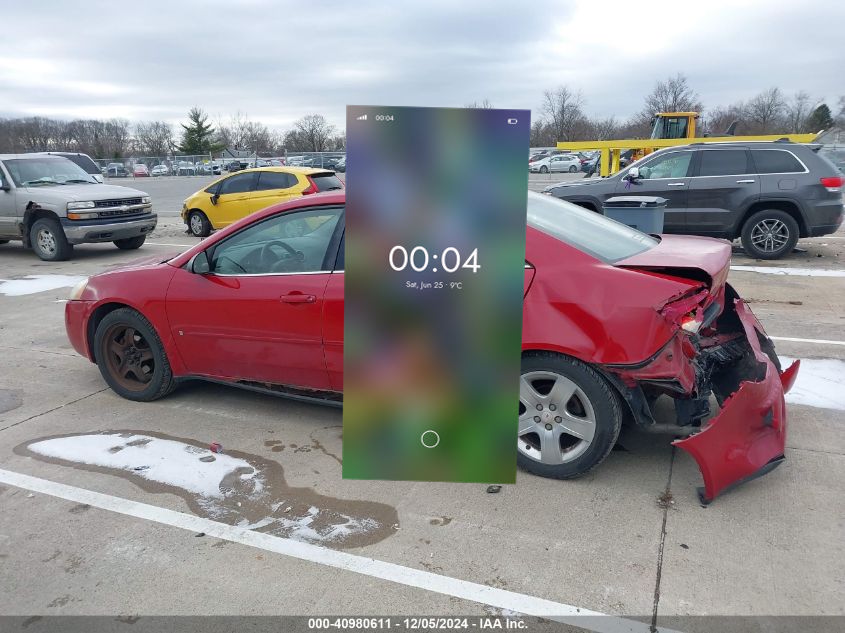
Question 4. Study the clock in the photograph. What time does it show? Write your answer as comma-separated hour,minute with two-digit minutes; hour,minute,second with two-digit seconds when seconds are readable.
0,04
